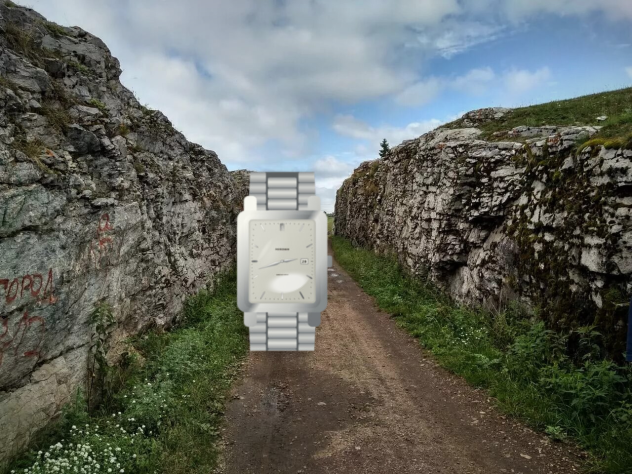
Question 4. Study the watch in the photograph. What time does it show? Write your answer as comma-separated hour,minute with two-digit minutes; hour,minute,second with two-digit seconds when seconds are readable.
2,42
